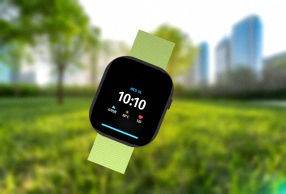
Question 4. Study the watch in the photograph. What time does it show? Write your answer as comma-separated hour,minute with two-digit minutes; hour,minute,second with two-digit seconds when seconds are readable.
10,10
